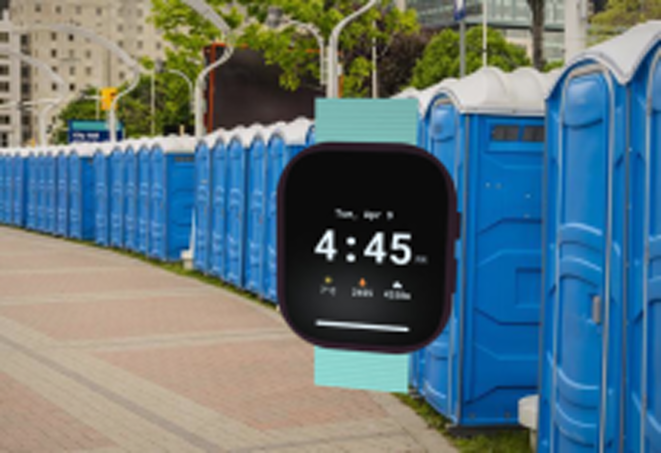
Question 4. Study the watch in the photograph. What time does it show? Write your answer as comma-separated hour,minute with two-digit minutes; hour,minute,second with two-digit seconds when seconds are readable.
4,45
